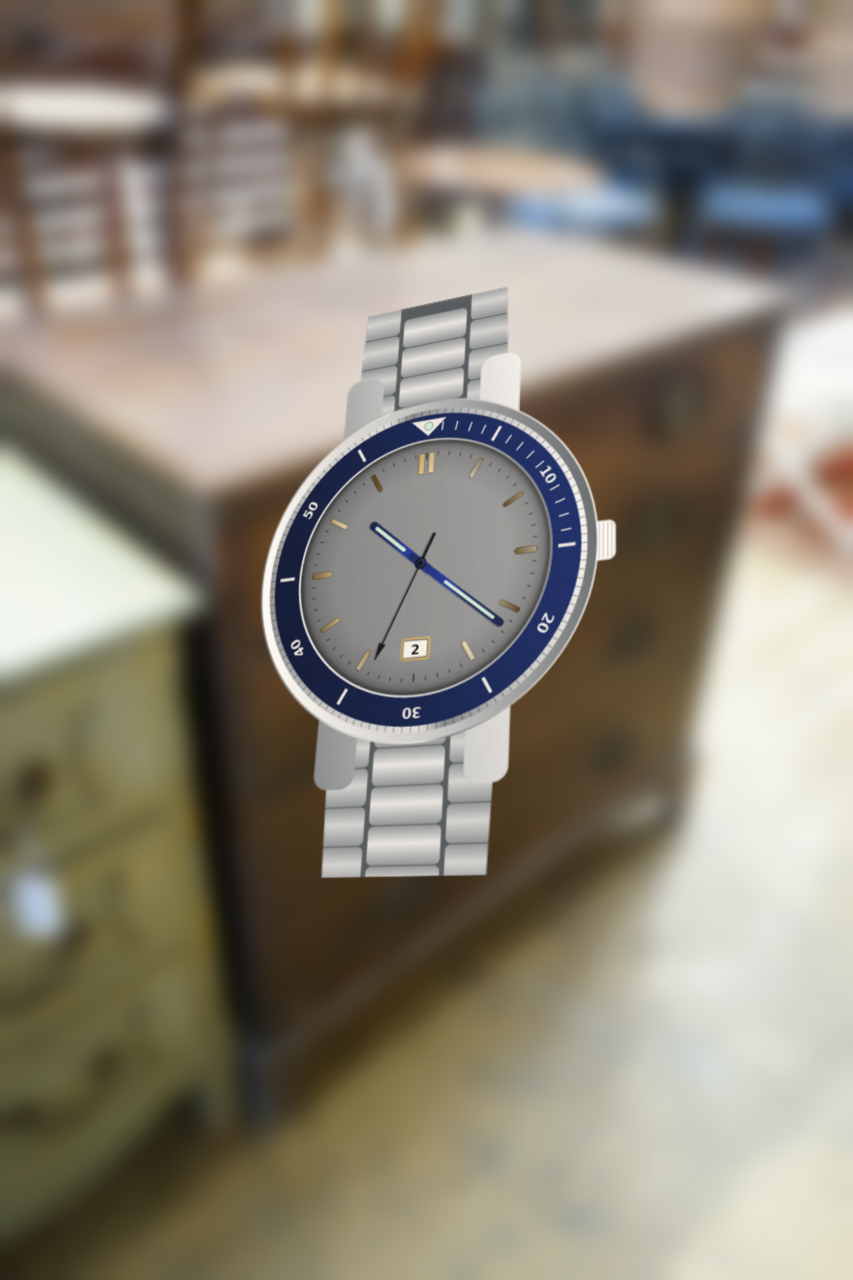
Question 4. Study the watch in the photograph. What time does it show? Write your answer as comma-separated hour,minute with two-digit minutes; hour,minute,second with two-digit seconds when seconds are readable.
10,21,34
